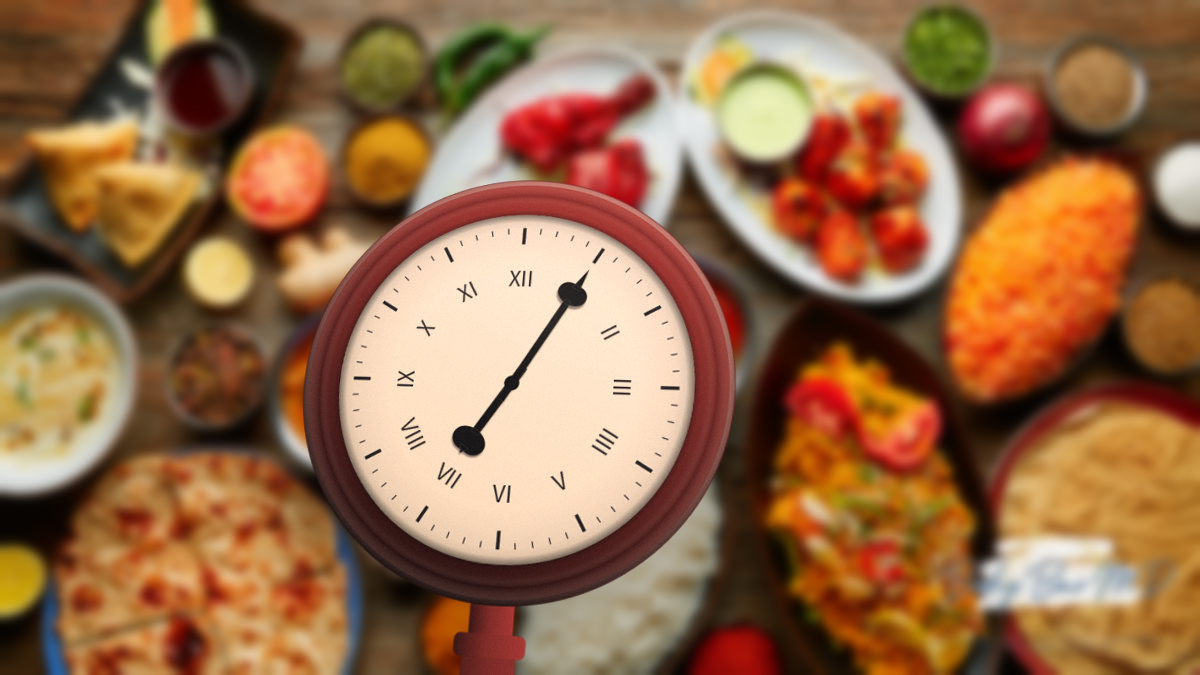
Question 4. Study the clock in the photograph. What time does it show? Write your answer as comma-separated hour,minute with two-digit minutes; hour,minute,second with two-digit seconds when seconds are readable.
7,05
